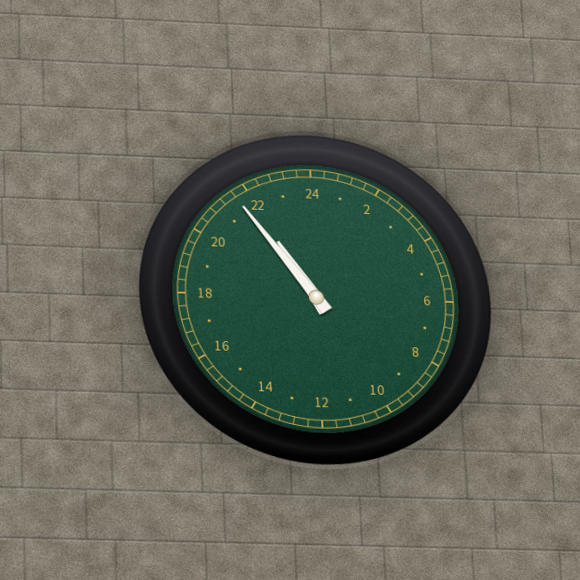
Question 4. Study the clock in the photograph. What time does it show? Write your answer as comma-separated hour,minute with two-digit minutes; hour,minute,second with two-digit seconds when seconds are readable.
21,54
